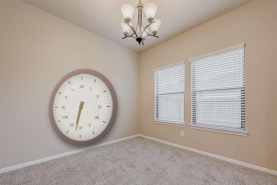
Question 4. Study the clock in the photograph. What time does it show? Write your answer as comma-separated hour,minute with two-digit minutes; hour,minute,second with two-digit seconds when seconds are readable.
6,32
